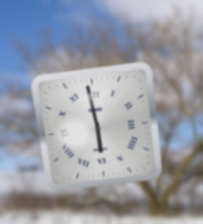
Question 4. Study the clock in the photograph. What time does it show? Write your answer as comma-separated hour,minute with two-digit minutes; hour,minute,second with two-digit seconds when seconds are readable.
5,59
